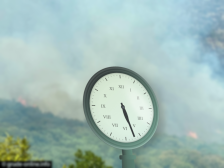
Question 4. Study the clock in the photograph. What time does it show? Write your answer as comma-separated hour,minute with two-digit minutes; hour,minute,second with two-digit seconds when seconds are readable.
5,27
